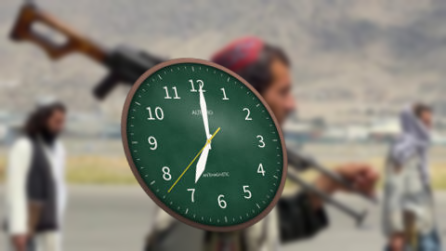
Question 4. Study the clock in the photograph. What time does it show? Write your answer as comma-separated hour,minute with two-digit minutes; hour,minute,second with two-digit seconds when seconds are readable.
7,00,38
